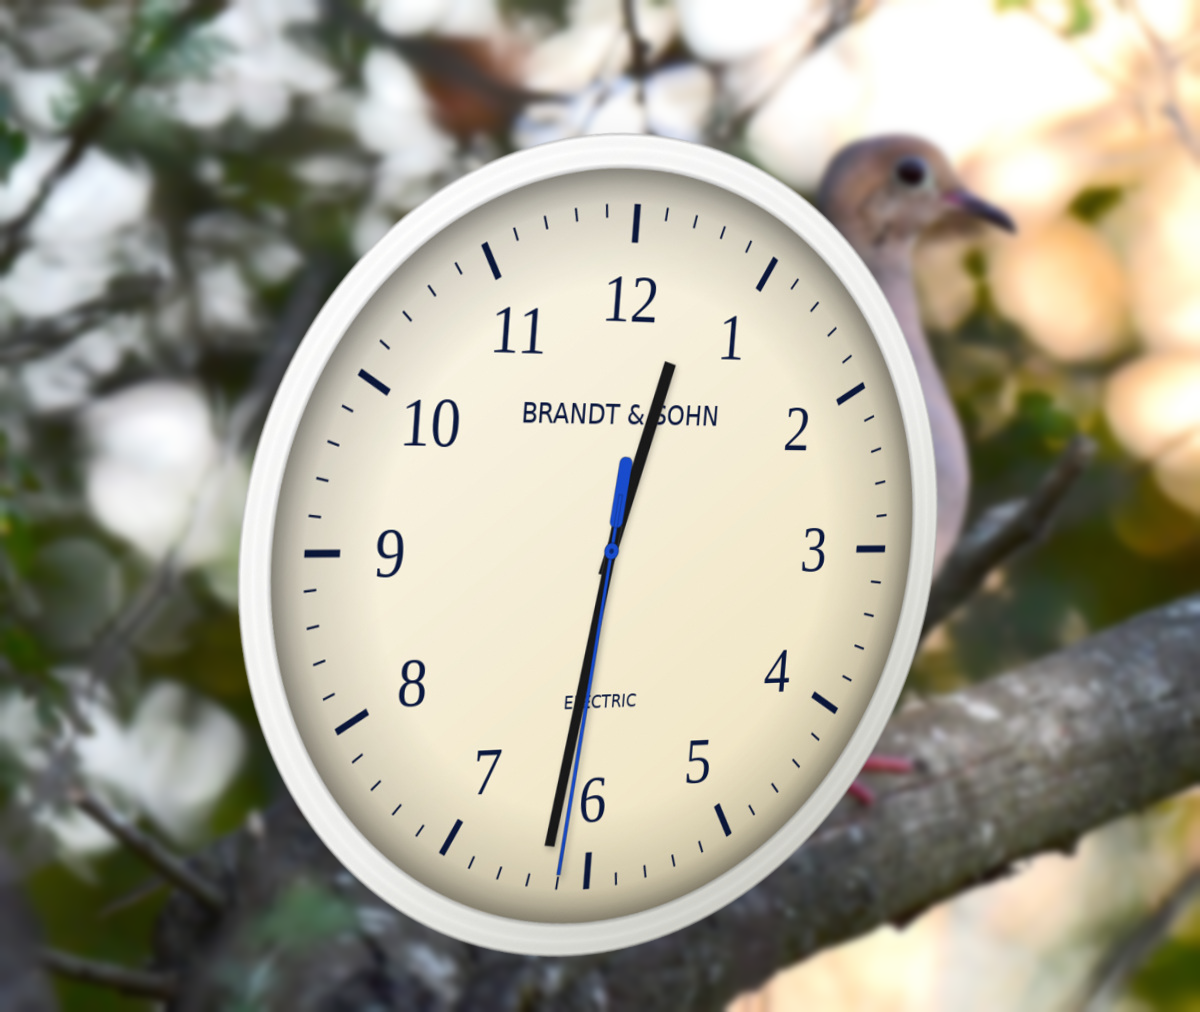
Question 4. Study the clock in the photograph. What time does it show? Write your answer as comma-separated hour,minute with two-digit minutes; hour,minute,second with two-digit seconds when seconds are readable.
12,31,31
